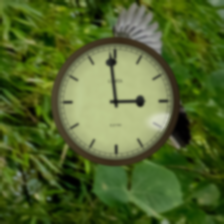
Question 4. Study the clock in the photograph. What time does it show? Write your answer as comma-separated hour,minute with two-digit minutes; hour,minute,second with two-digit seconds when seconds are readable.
2,59
